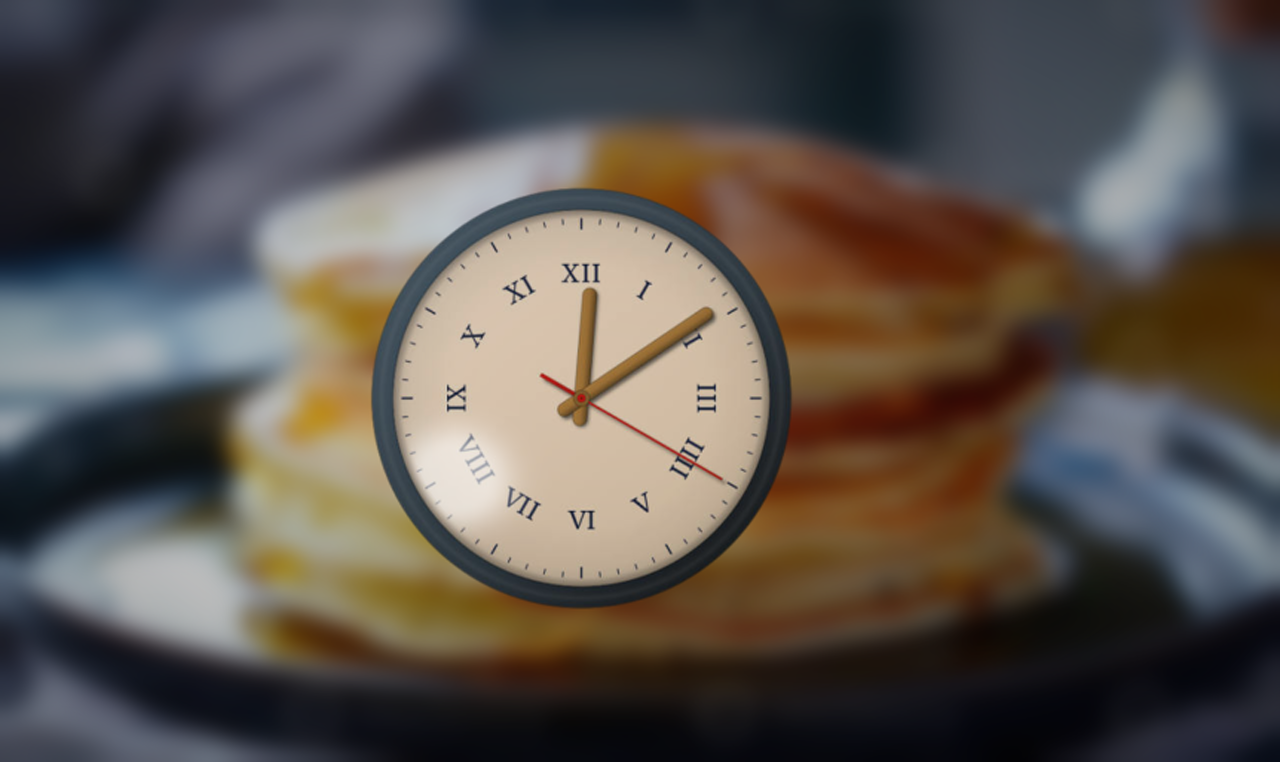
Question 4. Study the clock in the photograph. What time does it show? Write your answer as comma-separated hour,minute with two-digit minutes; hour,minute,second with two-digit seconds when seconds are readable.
12,09,20
